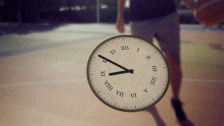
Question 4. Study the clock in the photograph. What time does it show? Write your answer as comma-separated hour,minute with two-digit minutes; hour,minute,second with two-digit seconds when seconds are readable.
8,51
